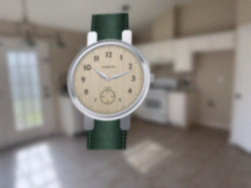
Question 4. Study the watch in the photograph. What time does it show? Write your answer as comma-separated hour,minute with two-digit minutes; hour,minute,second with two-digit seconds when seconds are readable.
10,12
